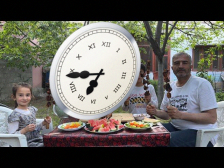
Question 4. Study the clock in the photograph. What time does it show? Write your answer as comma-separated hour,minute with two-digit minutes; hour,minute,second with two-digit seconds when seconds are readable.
6,44
